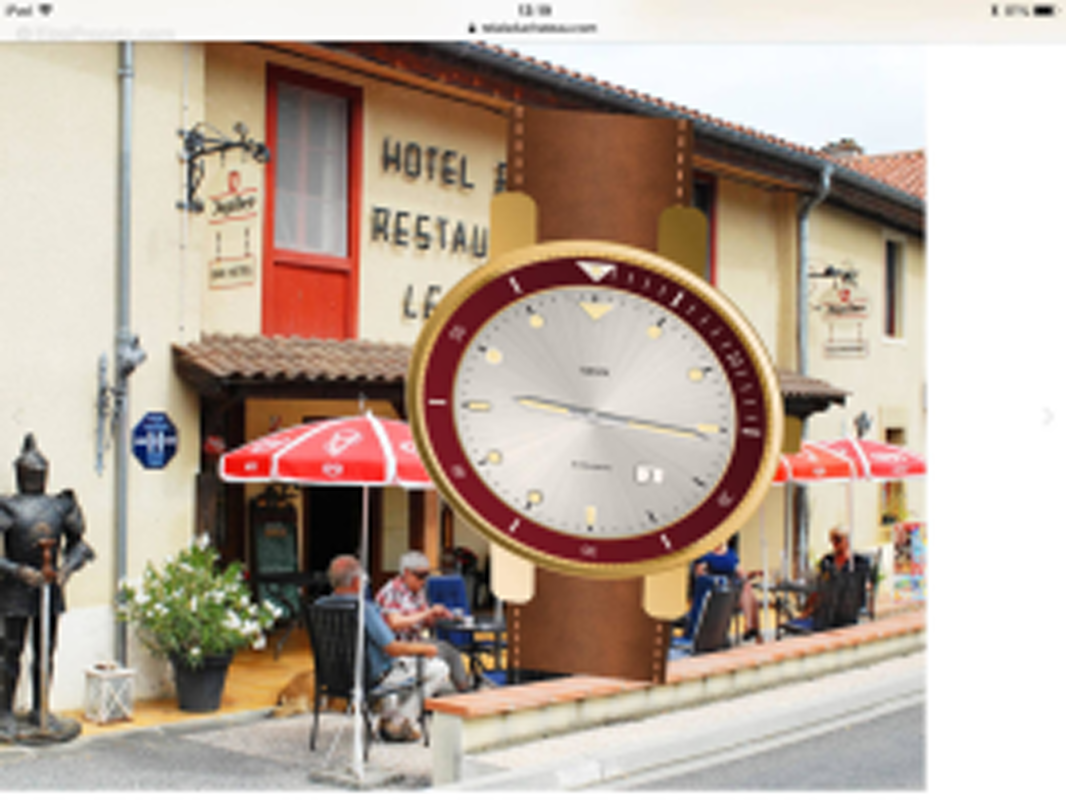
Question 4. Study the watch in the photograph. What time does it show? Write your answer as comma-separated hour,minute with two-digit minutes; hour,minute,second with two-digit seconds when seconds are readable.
9,16
